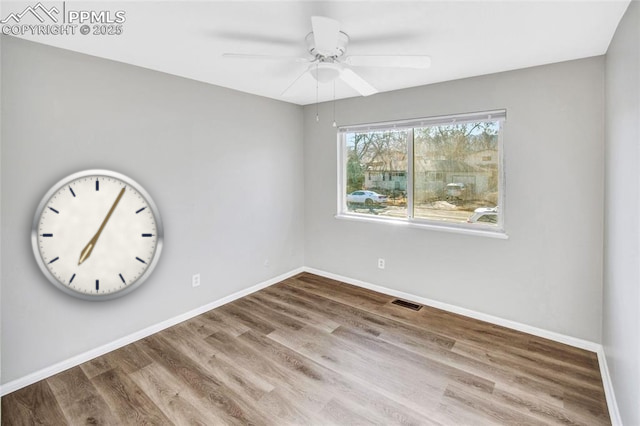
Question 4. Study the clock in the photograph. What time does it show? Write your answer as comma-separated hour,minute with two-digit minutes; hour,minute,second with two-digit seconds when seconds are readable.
7,05
